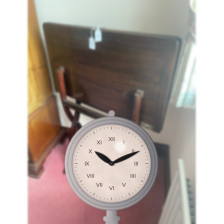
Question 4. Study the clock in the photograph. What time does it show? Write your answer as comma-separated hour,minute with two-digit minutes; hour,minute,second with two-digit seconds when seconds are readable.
10,11
